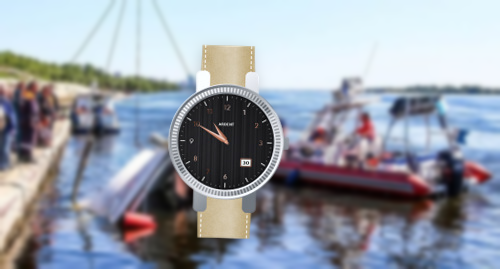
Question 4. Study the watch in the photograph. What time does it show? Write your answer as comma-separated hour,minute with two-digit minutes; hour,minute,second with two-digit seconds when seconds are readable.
10,50
